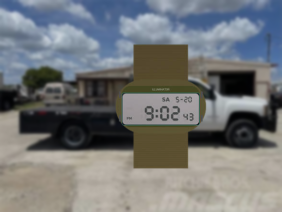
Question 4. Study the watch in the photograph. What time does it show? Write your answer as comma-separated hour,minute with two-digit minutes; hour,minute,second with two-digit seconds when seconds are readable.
9,02,43
